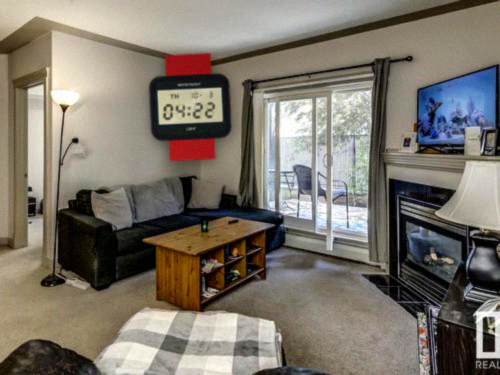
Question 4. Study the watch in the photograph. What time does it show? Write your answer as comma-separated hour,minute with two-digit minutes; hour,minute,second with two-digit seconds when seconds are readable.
4,22
